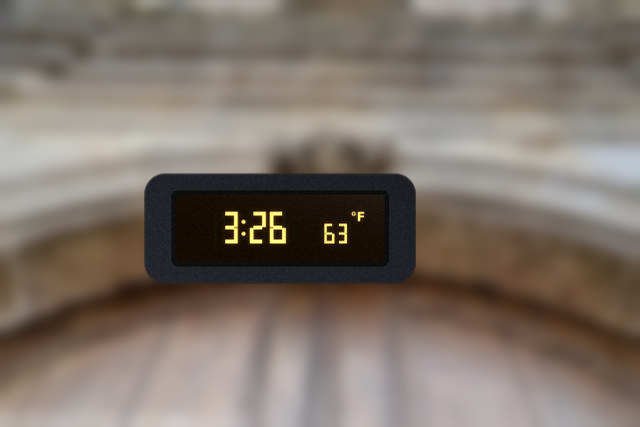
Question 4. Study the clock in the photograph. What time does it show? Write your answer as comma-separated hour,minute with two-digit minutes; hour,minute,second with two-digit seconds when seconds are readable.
3,26
